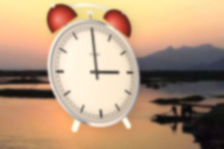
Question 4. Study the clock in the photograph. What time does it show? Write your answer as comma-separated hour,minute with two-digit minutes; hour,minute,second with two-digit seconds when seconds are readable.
3,00
